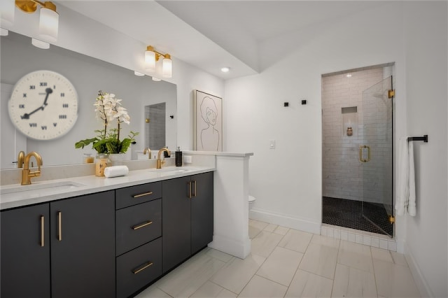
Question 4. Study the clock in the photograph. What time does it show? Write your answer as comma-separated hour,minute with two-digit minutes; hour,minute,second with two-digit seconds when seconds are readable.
12,40
